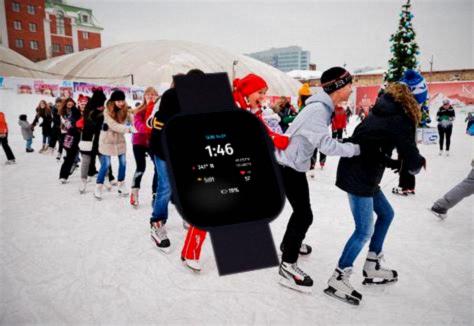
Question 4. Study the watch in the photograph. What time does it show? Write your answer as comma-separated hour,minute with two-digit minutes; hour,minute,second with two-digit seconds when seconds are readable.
1,46
